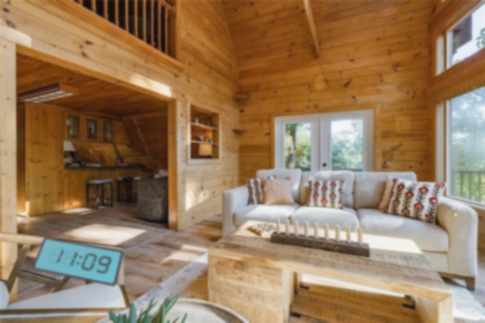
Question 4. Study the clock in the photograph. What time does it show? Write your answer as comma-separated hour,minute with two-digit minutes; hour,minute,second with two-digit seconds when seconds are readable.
11,09
